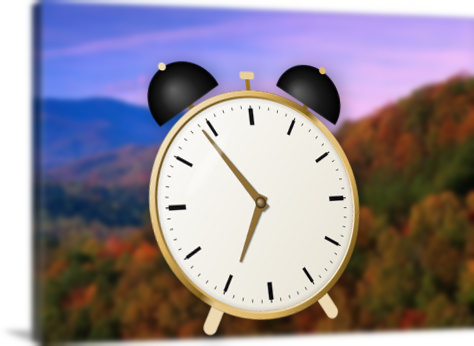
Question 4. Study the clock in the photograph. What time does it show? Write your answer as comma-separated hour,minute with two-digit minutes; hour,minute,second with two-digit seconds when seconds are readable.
6,54
